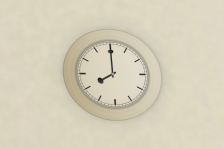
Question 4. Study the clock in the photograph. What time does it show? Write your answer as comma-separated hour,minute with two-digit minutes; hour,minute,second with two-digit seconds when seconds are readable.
8,00
